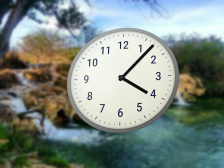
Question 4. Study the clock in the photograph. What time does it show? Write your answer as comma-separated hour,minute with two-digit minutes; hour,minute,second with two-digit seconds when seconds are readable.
4,07
